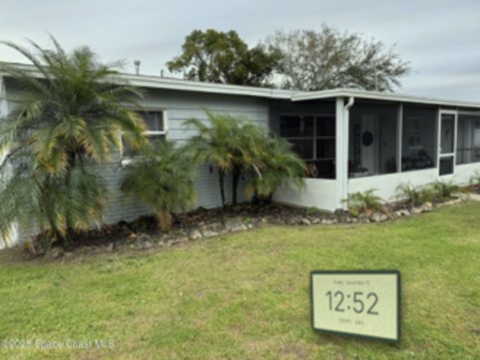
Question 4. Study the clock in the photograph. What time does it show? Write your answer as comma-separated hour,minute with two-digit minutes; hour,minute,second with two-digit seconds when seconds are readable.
12,52
